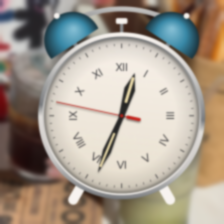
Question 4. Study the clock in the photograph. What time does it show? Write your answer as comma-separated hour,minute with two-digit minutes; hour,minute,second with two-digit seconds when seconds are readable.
12,33,47
